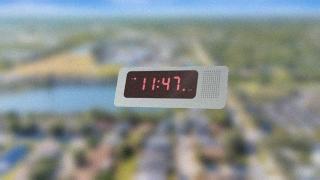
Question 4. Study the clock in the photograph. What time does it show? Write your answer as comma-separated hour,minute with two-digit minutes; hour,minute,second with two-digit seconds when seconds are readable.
11,47
